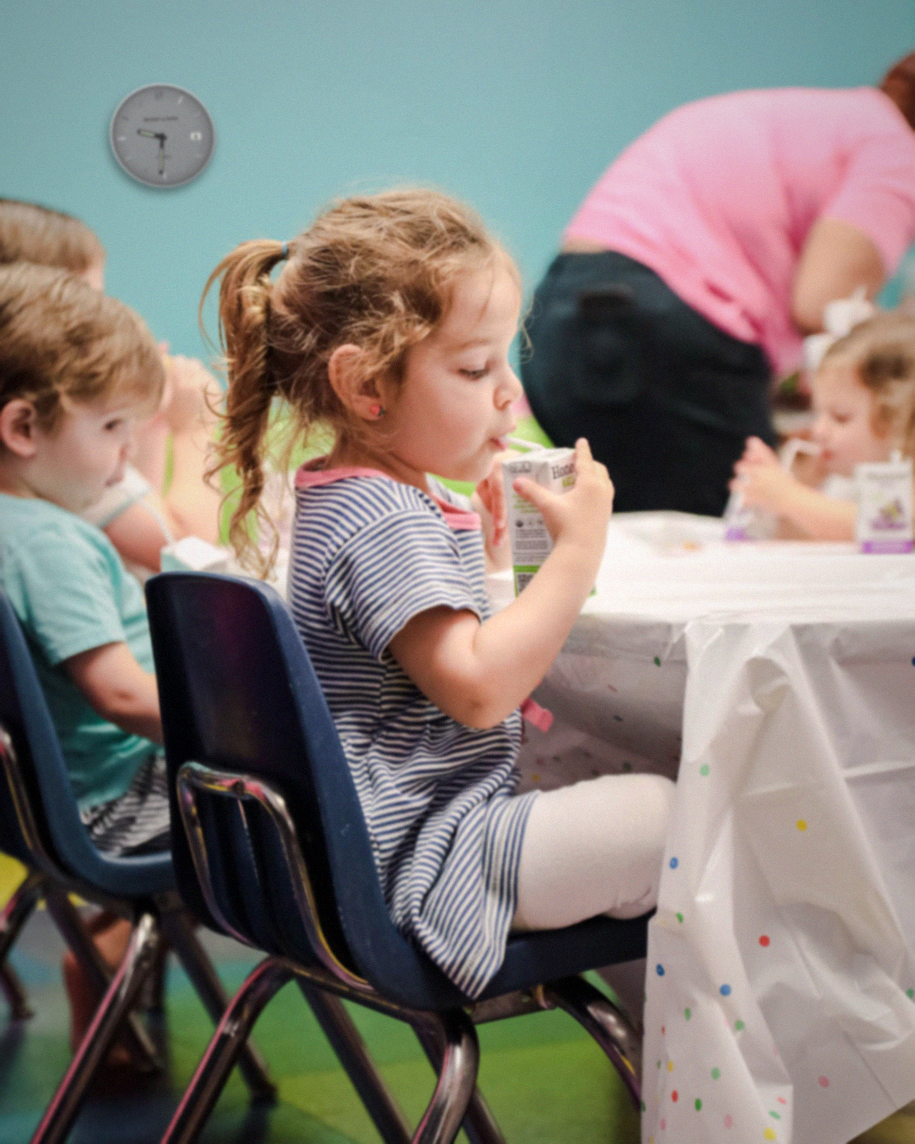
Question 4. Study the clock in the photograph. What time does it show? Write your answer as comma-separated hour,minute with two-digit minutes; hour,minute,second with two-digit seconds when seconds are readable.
9,31
